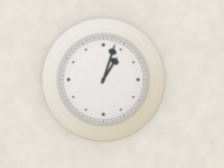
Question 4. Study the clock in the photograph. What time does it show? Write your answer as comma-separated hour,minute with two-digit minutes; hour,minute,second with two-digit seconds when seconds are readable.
1,03
